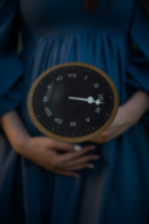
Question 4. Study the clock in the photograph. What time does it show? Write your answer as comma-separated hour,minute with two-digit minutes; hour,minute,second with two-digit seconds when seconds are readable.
3,17
